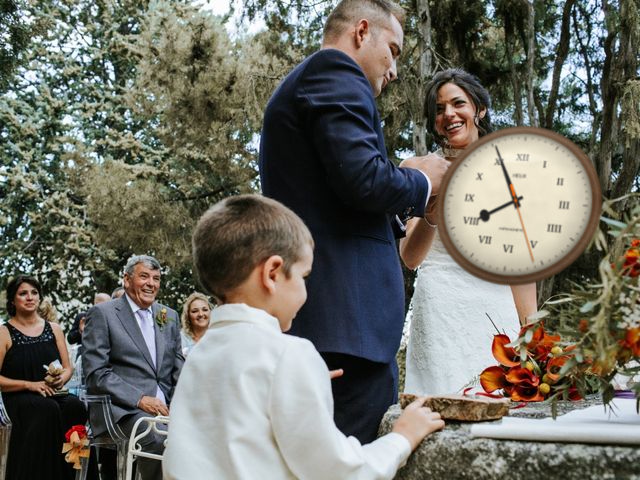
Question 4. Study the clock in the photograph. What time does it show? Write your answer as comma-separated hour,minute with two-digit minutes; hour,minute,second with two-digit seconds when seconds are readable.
7,55,26
